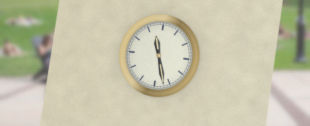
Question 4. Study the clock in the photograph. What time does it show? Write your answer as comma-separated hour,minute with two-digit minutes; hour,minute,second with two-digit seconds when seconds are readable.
11,27
